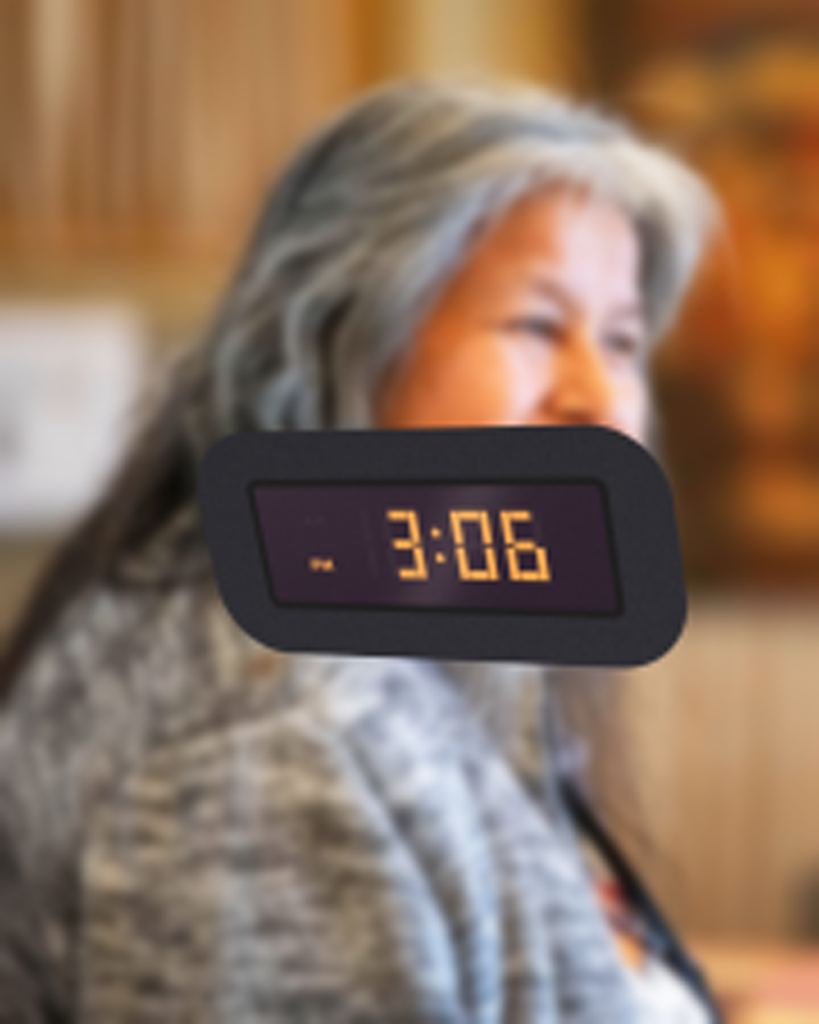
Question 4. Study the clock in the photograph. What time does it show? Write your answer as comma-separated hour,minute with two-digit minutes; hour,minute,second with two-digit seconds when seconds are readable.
3,06
